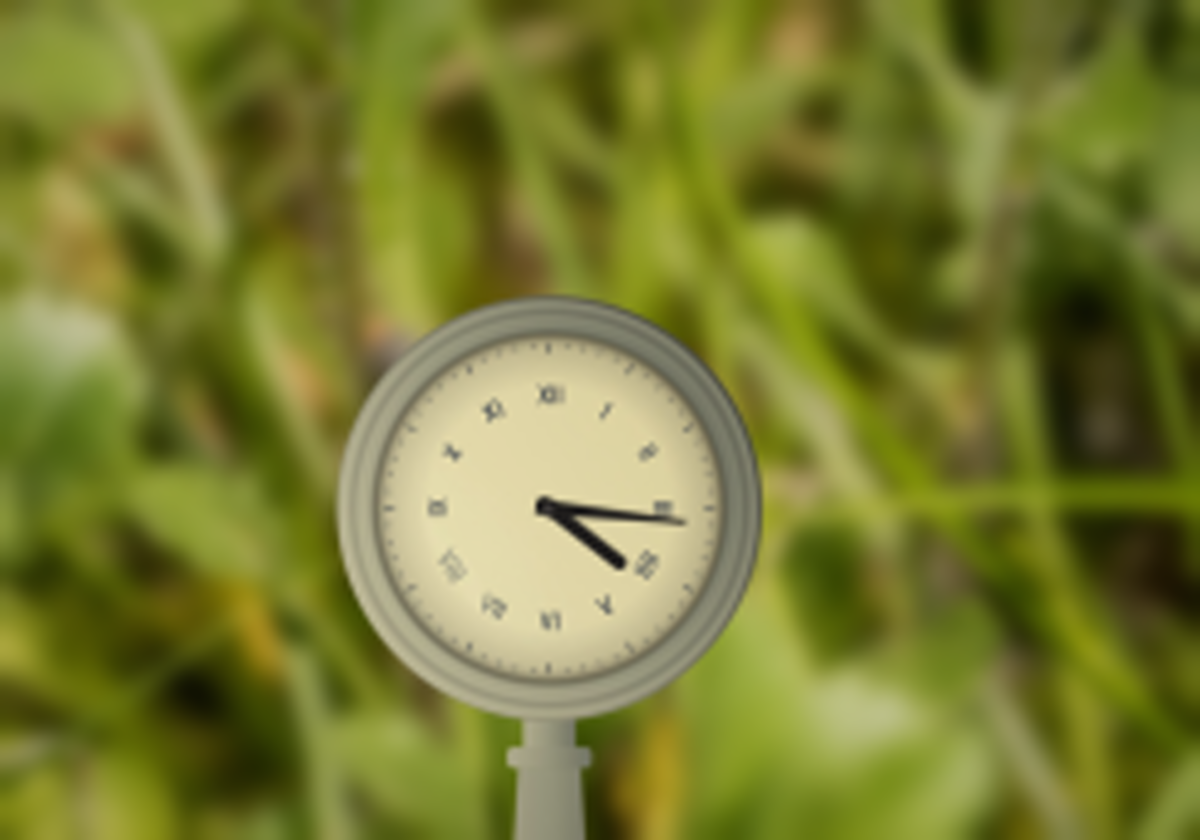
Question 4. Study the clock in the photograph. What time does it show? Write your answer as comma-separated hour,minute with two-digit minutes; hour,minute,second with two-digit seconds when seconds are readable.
4,16
